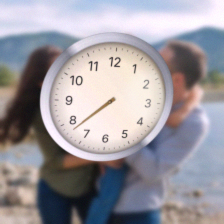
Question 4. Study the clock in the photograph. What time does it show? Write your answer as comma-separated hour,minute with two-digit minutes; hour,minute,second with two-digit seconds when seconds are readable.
7,38
